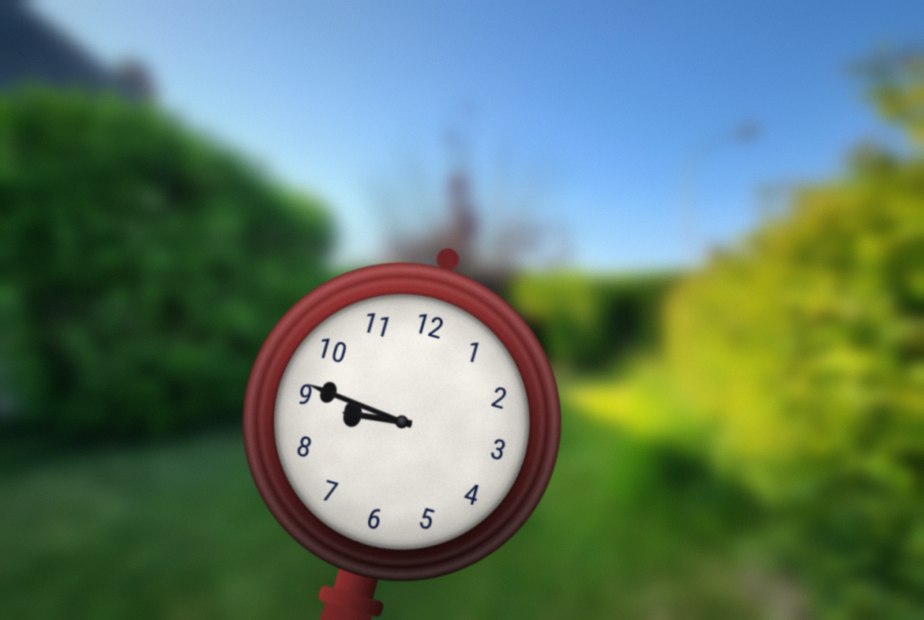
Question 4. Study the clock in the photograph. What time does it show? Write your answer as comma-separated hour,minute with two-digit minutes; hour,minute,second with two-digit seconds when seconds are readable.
8,46
